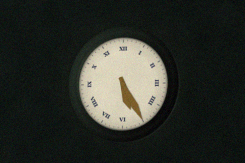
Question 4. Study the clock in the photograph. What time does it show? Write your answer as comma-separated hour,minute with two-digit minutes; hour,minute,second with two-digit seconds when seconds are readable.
5,25
